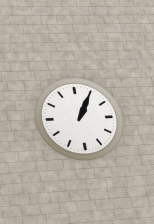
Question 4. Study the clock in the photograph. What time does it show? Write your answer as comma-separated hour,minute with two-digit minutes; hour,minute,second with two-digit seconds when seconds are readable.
1,05
